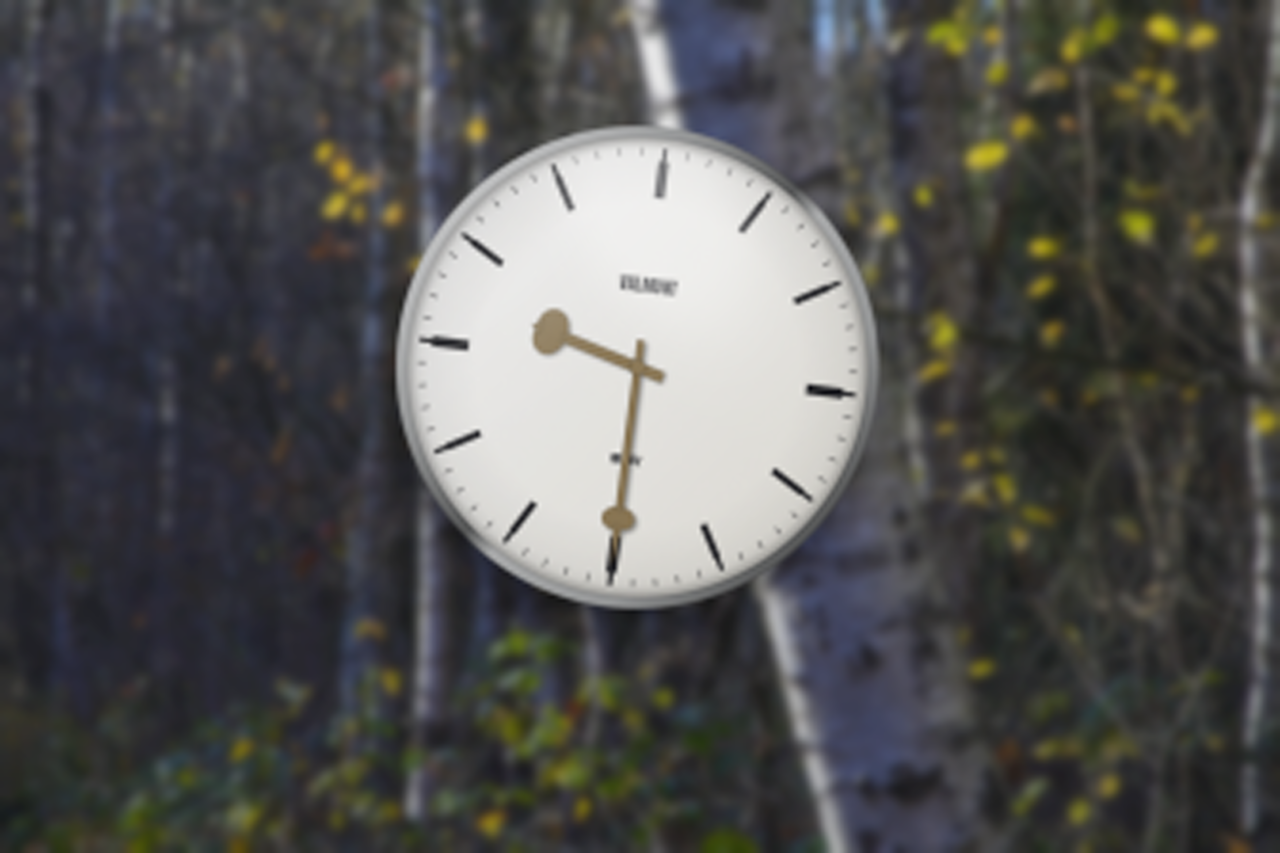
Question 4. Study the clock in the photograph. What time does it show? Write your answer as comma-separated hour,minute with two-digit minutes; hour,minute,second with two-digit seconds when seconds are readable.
9,30
